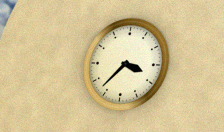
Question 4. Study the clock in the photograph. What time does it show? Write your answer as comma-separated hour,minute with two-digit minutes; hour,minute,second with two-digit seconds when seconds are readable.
3,37
